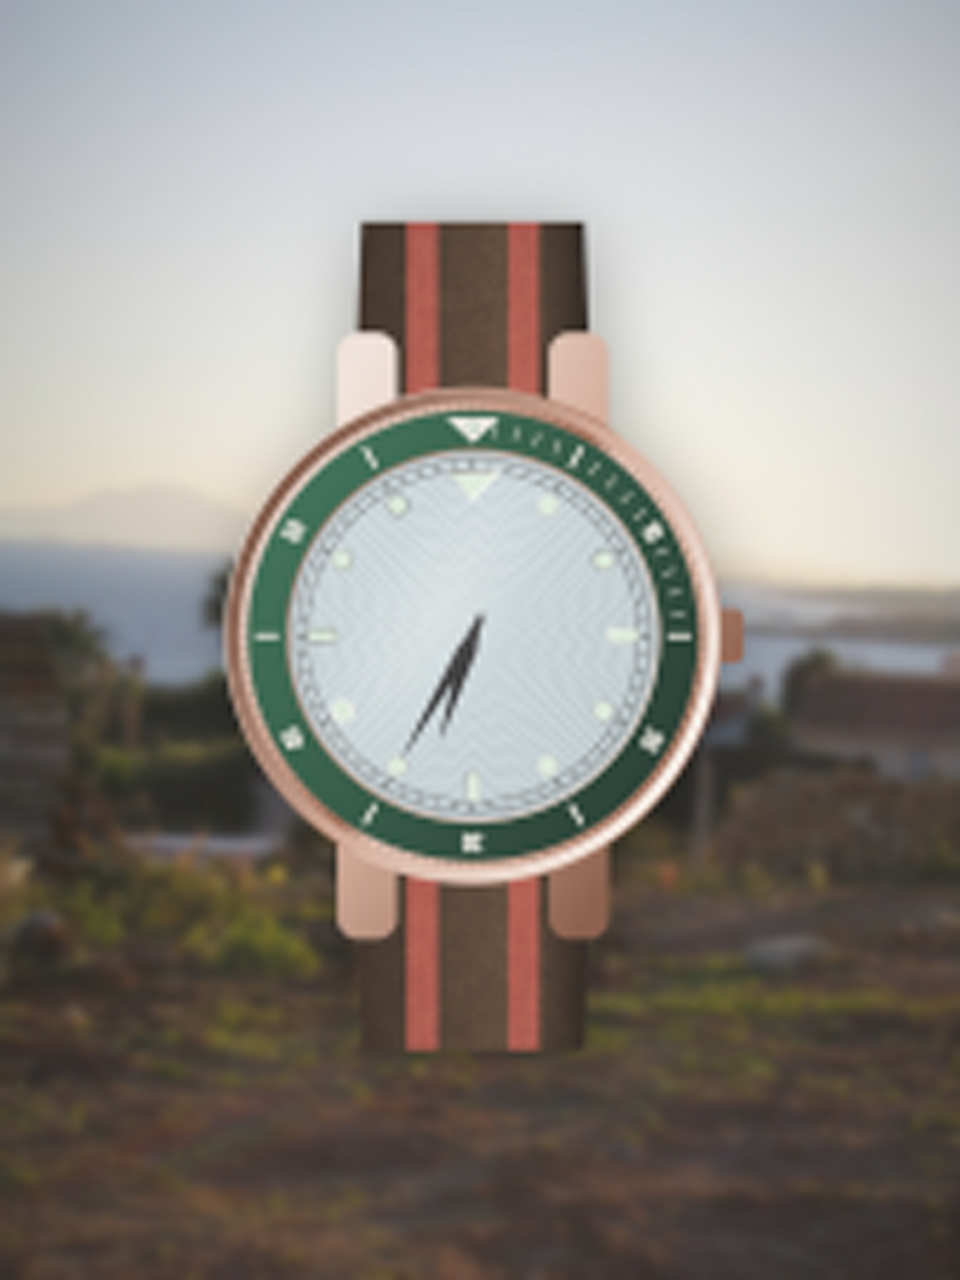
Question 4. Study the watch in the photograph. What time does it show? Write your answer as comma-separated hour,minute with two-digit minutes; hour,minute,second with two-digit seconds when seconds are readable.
6,35
